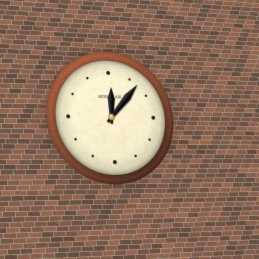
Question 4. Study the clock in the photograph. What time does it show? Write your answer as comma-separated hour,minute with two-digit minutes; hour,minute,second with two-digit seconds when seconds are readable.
12,07
